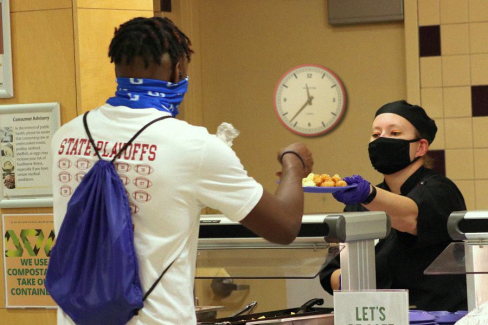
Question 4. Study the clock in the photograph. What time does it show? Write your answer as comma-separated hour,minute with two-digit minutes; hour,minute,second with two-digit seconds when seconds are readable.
11,37
